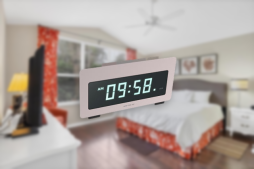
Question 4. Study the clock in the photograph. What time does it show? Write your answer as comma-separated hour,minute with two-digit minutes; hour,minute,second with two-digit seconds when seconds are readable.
9,58
